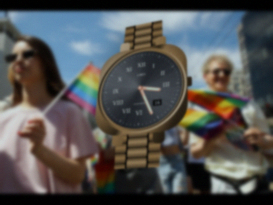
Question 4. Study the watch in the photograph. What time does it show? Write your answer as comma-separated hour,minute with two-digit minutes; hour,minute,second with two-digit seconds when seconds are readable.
3,26
